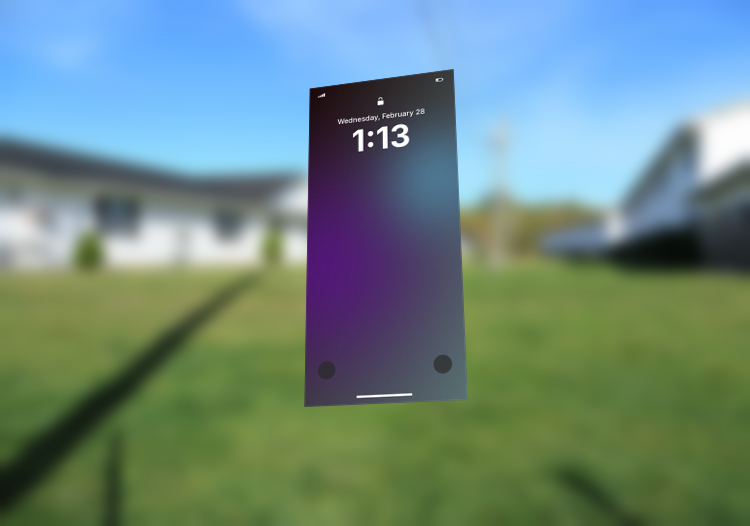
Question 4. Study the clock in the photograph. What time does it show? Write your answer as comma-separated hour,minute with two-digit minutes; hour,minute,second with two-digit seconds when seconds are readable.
1,13
